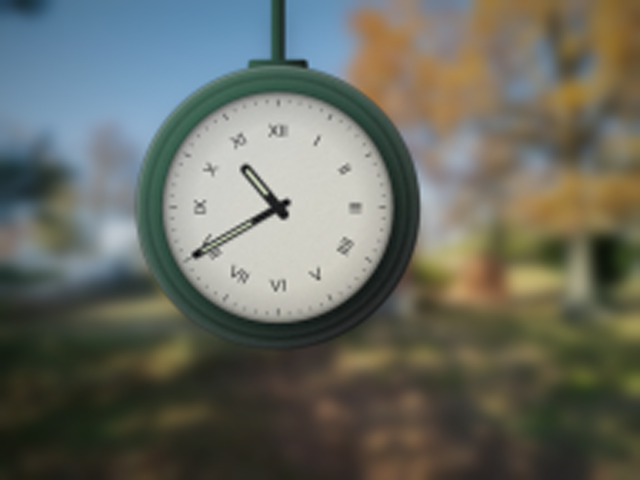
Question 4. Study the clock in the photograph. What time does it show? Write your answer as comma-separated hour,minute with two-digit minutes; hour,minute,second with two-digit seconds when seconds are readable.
10,40
